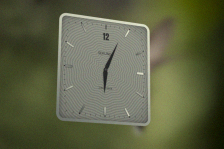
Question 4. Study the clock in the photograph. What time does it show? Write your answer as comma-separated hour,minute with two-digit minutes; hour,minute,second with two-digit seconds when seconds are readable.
6,04
